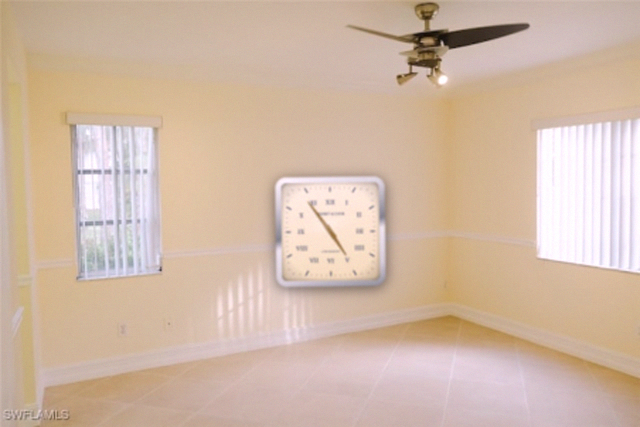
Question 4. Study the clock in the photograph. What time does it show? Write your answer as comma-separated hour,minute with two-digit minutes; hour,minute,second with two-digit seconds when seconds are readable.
4,54
